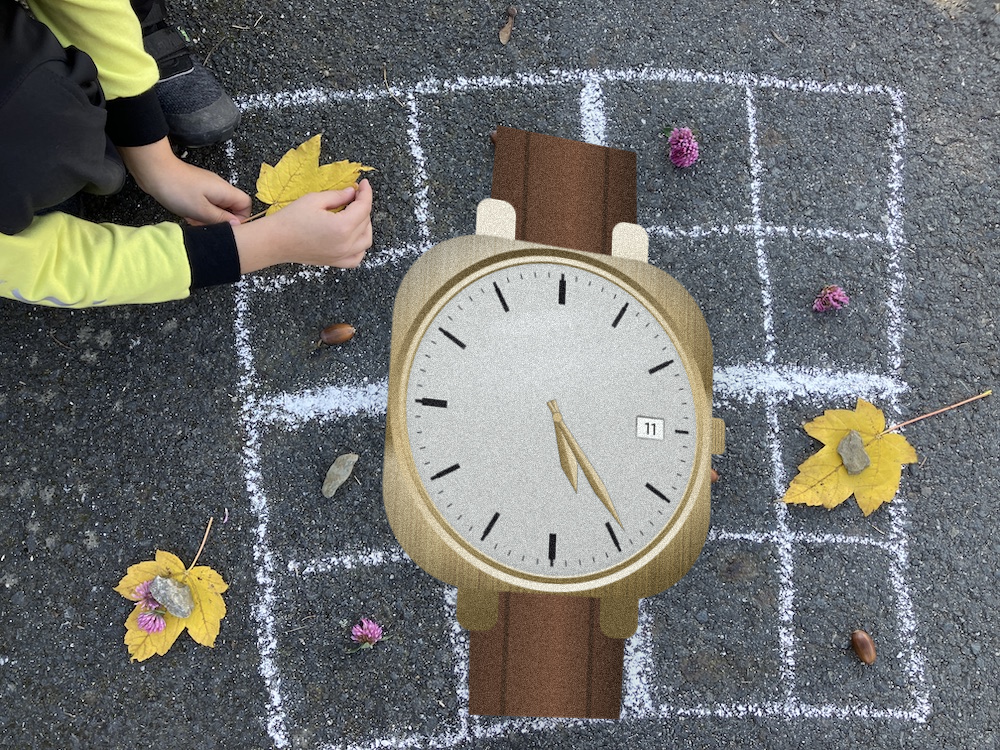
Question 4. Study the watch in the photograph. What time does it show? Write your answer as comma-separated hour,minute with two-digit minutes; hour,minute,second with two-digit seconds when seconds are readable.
5,24
